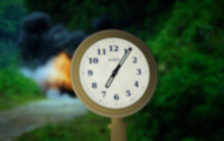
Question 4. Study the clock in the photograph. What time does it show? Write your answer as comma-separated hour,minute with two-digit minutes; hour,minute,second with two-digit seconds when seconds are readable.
7,06
